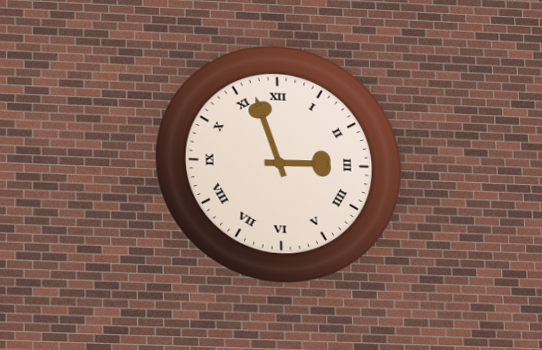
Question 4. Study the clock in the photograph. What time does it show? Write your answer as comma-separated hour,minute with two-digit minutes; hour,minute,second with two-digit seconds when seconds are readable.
2,57
